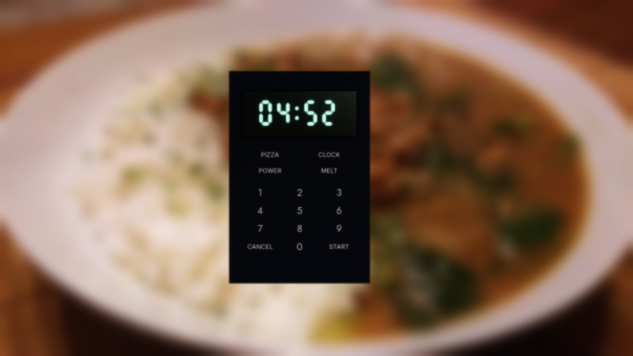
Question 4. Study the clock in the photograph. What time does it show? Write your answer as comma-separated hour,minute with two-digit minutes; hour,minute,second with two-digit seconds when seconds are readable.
4,52
